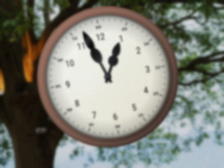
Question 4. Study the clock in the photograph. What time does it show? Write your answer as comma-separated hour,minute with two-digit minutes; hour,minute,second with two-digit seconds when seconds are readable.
12,57
